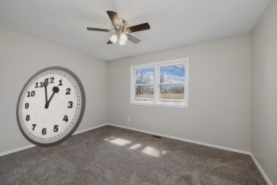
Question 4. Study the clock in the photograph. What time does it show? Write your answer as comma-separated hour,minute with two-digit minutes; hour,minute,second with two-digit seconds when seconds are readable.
12,58
